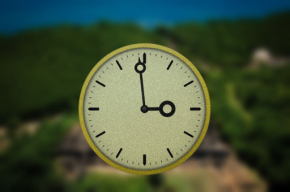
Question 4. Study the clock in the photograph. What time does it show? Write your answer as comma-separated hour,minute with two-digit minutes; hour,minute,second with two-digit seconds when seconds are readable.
2,59
